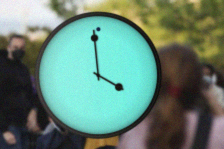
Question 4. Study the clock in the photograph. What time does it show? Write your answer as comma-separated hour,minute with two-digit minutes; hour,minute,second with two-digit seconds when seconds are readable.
3,59
